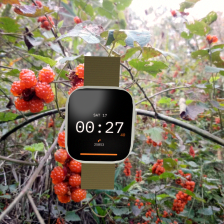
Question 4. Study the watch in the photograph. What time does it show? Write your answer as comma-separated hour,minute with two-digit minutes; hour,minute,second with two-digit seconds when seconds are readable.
0,27
